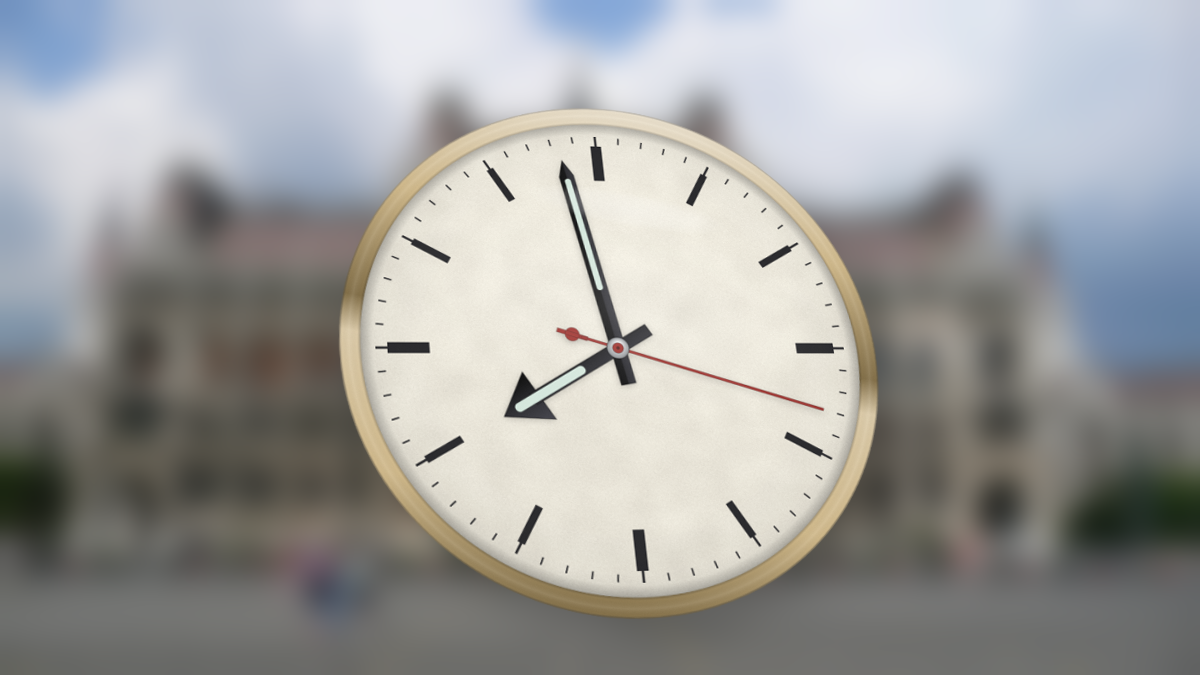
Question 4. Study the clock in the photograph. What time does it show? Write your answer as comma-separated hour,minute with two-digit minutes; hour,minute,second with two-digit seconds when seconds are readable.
7,58,18
